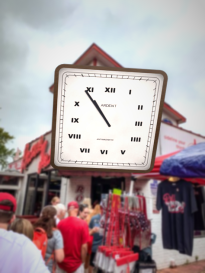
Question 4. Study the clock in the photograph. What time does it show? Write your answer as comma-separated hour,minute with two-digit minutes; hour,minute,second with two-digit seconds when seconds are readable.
10,54
